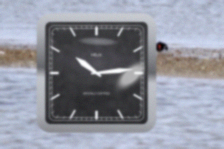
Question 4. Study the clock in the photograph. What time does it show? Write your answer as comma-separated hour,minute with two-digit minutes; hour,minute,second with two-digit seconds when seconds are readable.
10,14
